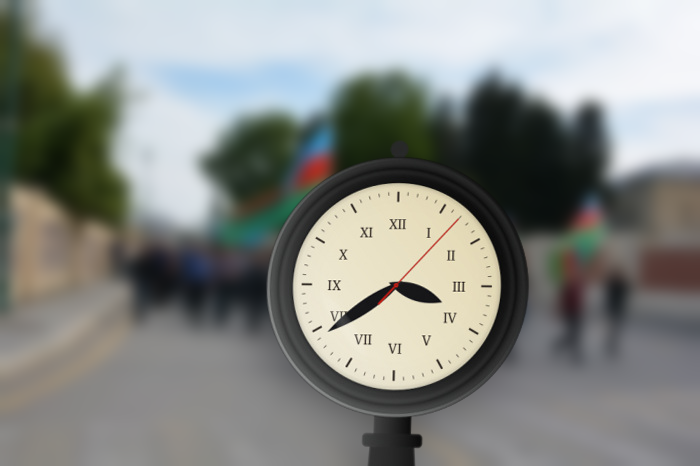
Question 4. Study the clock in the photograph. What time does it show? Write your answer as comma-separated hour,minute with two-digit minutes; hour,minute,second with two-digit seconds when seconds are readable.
3,39,07
